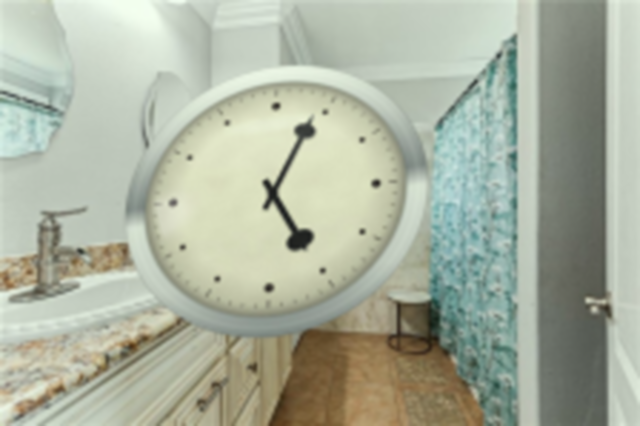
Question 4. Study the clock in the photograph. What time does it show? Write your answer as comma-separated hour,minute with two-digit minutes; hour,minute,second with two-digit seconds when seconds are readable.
5,04
